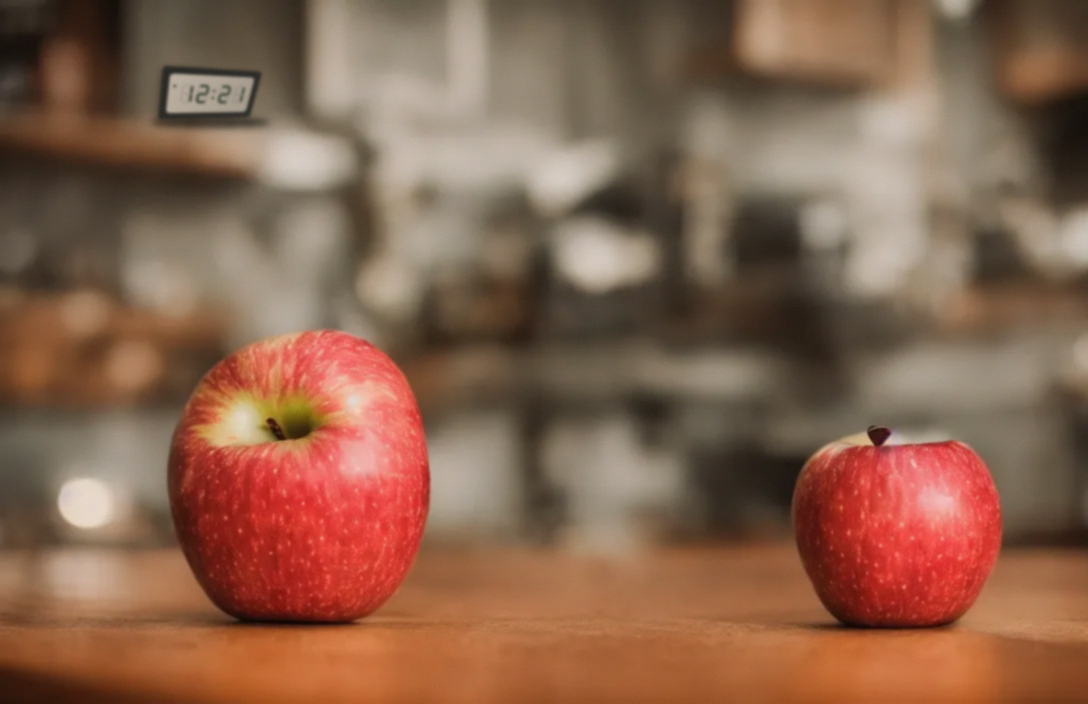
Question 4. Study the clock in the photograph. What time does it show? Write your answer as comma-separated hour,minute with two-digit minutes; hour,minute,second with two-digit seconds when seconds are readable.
12,21
